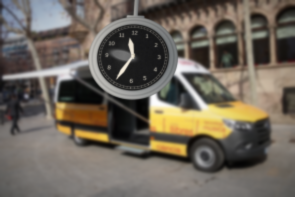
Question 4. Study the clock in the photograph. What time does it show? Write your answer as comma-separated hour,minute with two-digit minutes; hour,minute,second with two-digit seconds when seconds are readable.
11,35
